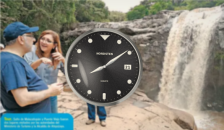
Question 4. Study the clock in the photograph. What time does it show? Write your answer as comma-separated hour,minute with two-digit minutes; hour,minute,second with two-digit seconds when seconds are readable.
8,09
